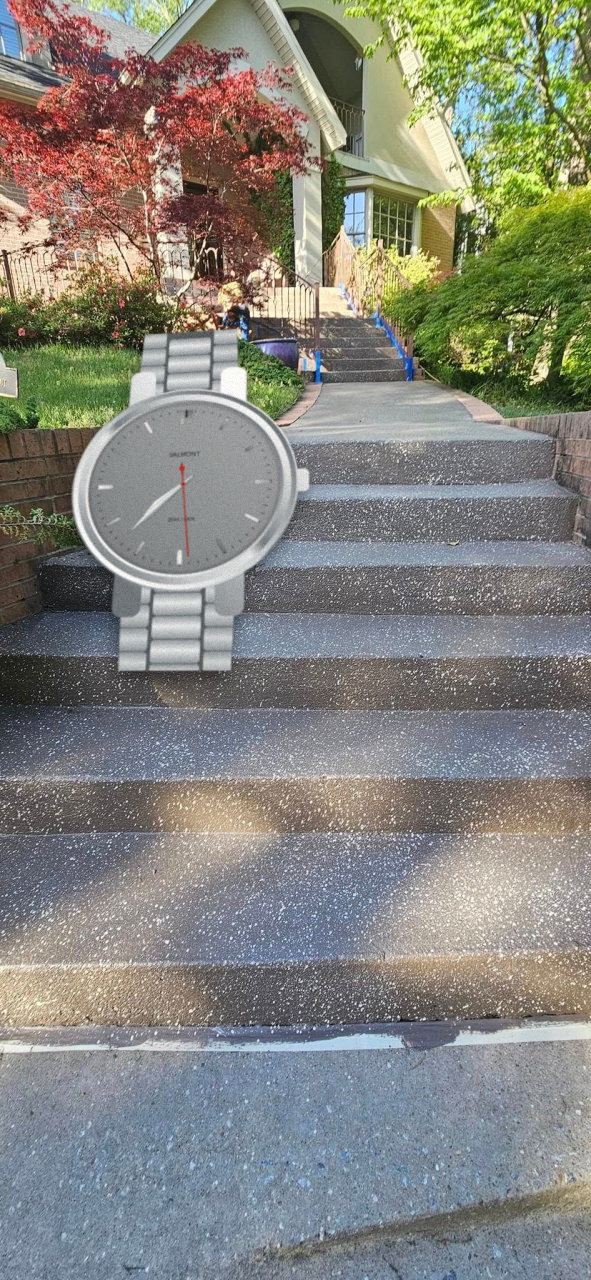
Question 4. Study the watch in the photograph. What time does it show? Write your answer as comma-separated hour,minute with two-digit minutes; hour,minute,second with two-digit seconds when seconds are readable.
7,37,29
